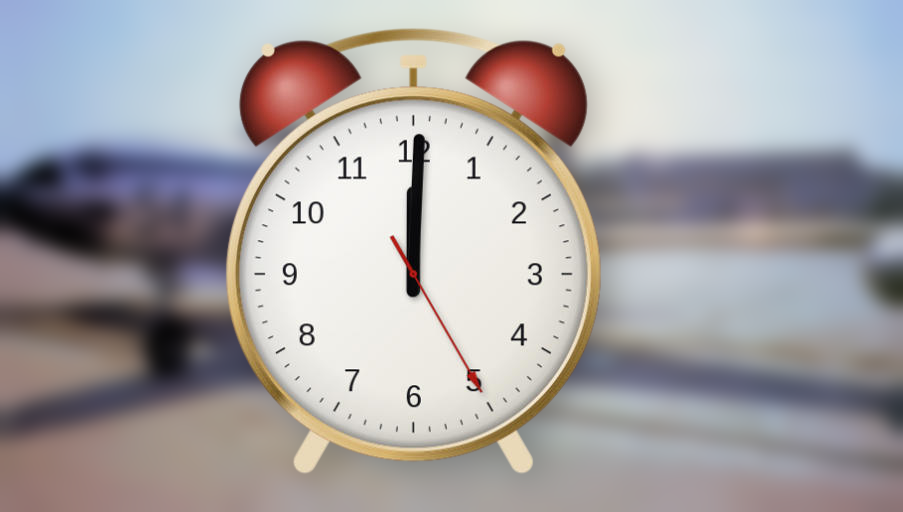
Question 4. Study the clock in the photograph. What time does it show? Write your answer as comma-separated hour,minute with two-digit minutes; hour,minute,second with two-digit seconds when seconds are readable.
12,00,25
